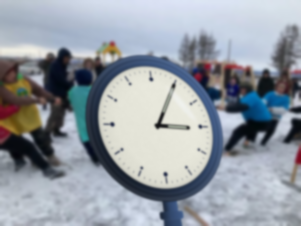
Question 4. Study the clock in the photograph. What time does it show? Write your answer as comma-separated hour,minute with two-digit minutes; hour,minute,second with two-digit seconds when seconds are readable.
3,05
